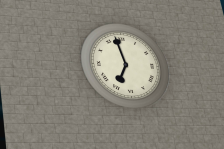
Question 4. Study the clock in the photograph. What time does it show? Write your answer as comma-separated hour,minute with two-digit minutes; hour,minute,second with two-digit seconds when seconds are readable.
6,58
